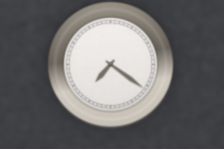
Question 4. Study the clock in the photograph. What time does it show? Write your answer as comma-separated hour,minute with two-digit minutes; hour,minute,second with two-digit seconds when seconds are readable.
7,21
